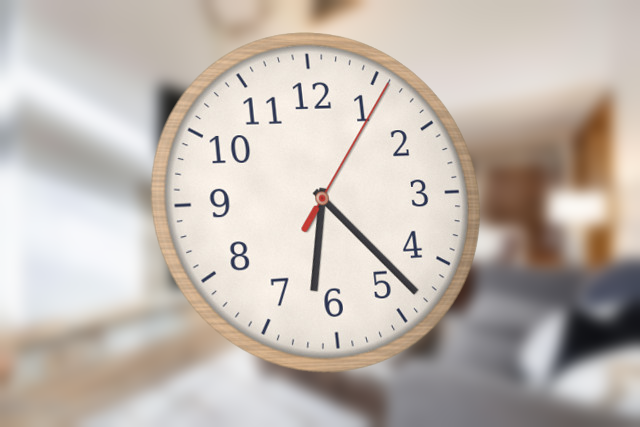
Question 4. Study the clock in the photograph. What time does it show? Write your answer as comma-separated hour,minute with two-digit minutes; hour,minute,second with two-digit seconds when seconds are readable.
6,23,06
